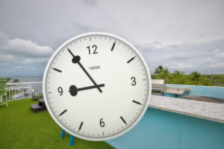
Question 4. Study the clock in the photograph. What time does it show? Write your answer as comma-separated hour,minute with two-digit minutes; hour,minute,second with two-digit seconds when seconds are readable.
8,55
